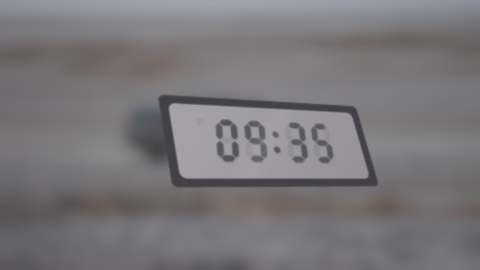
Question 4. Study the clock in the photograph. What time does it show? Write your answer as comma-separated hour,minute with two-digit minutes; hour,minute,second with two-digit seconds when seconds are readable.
9,35
